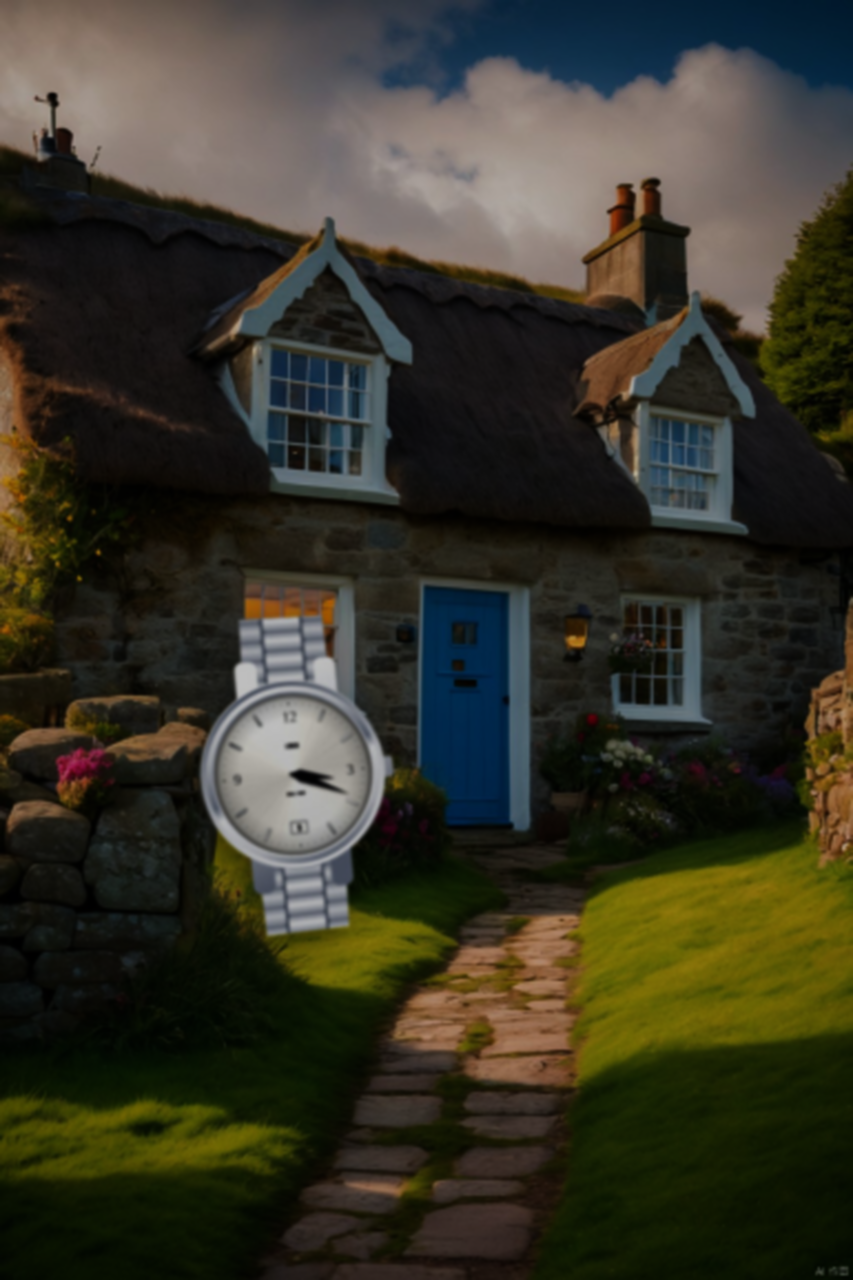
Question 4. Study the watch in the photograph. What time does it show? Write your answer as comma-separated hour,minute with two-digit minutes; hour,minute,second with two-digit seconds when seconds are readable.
3,19
